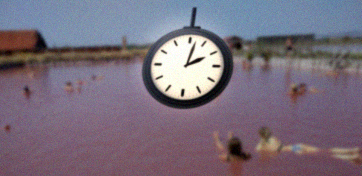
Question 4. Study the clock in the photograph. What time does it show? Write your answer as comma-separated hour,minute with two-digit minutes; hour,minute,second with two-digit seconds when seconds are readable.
2,02
